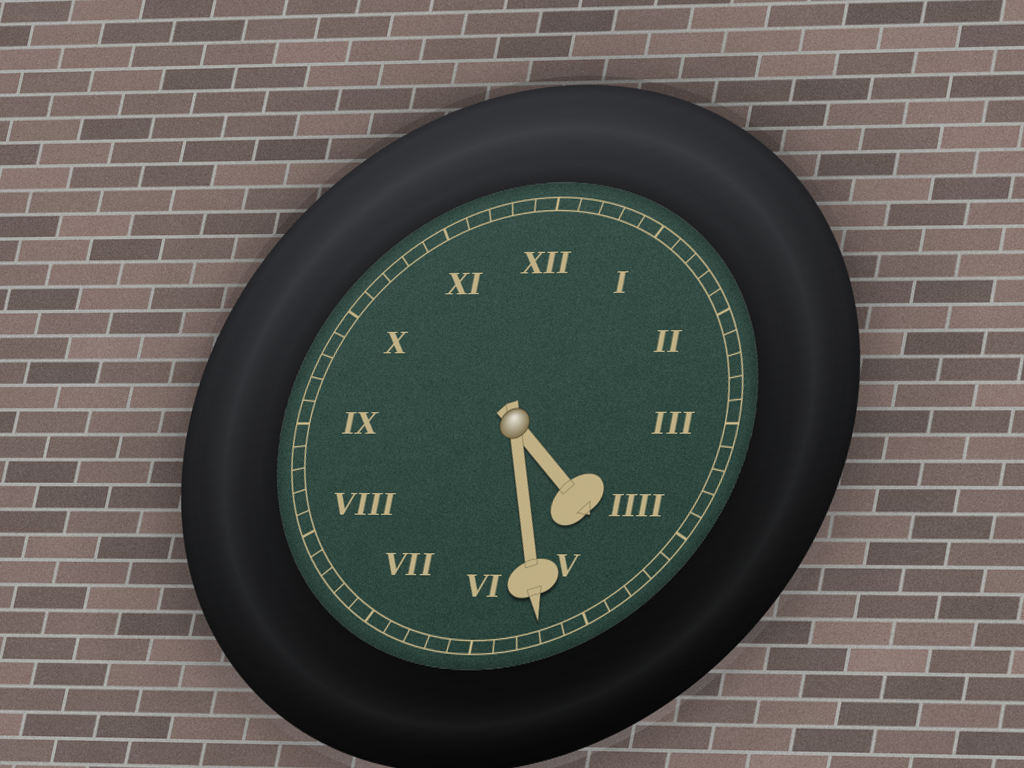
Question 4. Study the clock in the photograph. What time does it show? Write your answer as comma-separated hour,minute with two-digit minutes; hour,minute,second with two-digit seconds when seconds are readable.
4,27
